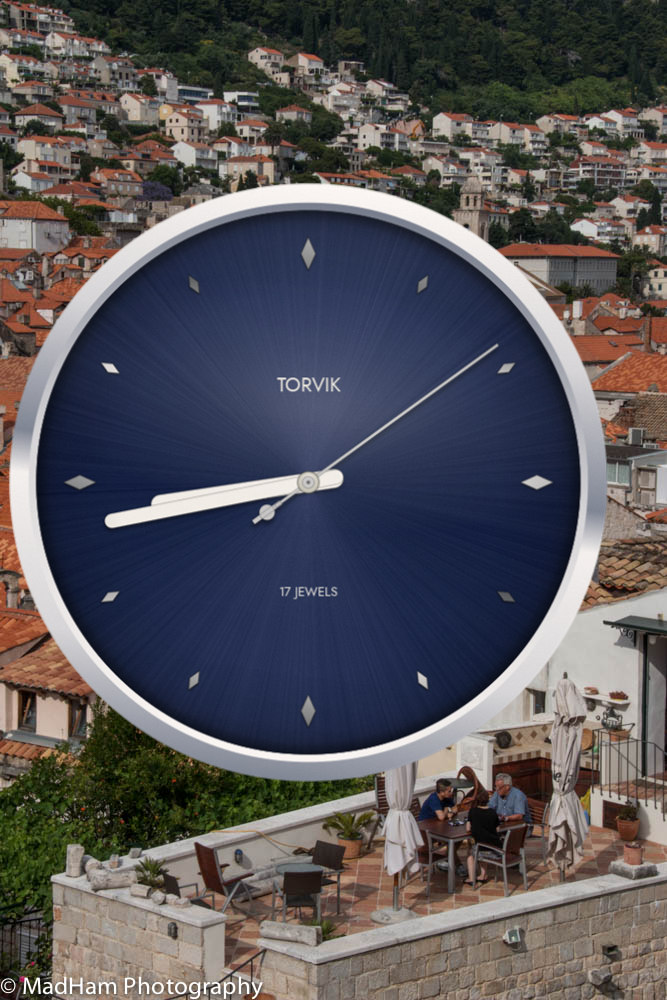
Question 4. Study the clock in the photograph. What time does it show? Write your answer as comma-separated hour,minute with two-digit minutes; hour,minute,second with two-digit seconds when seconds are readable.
8,43,09
